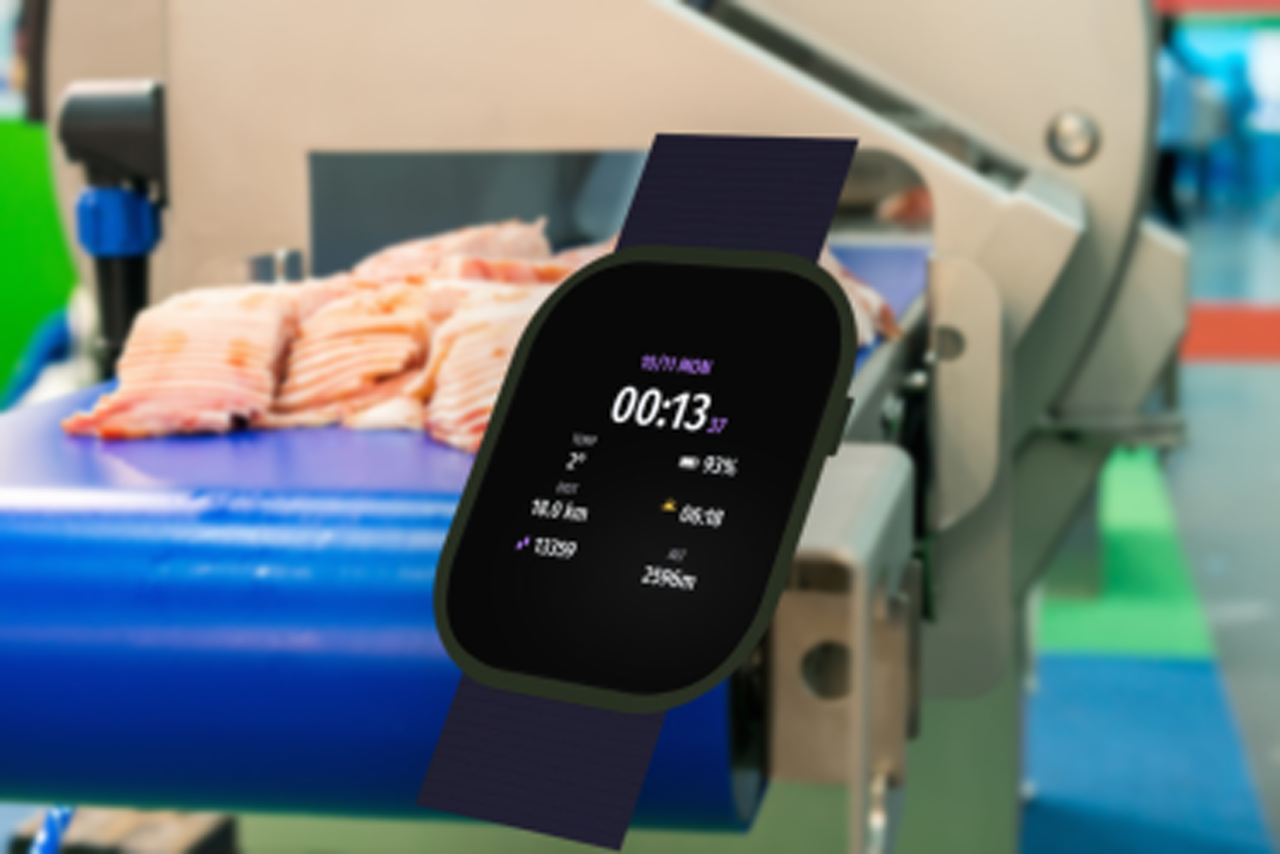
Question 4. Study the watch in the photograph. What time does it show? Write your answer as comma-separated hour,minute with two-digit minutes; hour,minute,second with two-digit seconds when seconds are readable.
0,13
